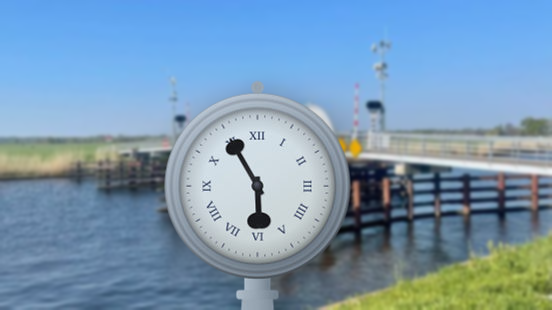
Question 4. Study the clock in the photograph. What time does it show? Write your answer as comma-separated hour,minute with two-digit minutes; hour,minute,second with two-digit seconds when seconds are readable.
5,55
